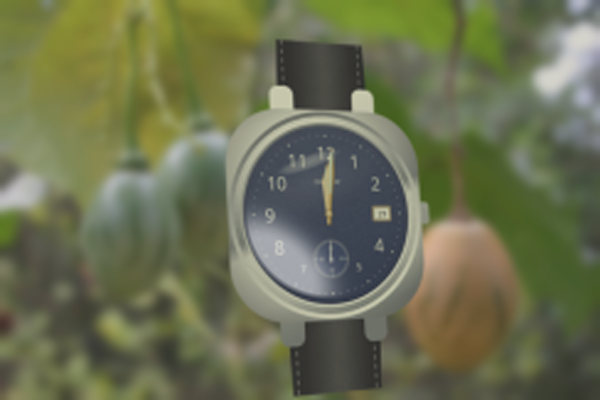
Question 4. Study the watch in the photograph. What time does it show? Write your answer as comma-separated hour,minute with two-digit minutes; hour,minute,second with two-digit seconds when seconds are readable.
12,01
